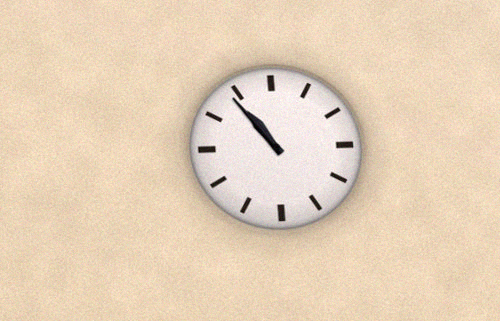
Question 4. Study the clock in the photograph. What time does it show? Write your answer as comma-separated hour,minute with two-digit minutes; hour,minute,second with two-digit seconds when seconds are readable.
10,54
